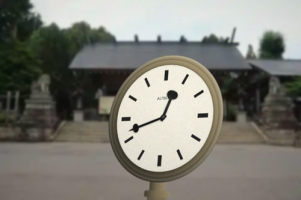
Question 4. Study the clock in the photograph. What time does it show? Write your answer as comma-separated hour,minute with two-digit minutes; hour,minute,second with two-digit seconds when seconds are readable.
12,42
